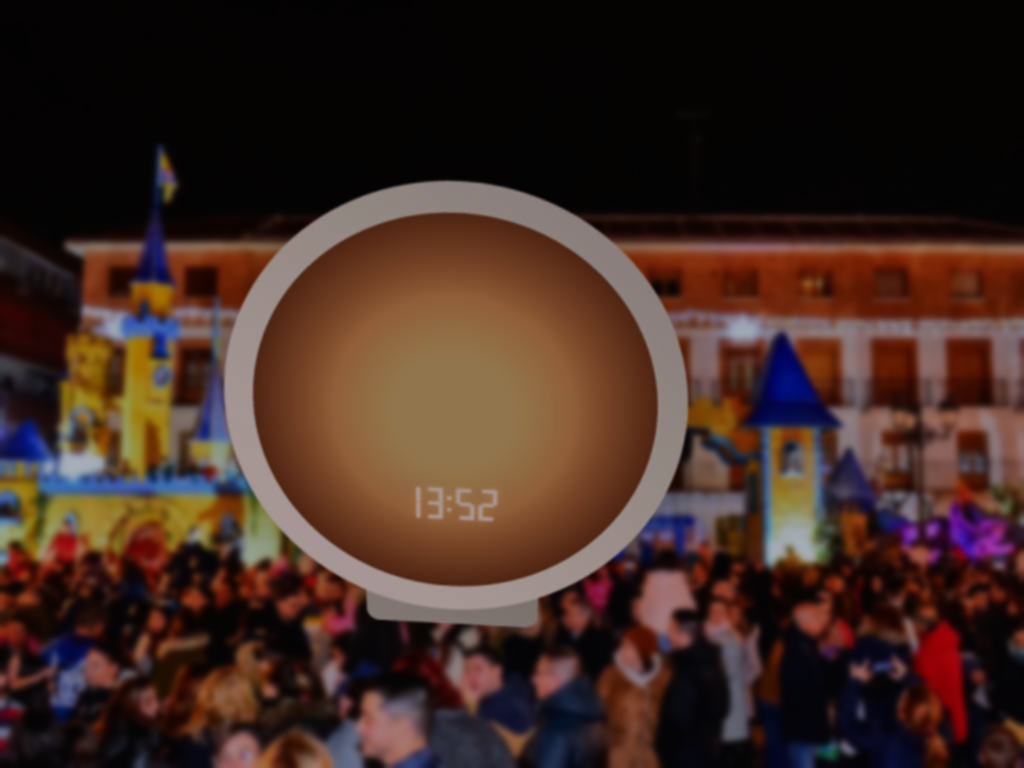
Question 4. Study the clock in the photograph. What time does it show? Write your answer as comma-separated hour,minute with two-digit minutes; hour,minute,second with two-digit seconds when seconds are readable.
13,52
